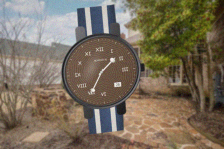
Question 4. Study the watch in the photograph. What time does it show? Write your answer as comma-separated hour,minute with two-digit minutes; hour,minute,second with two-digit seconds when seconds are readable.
1,35
